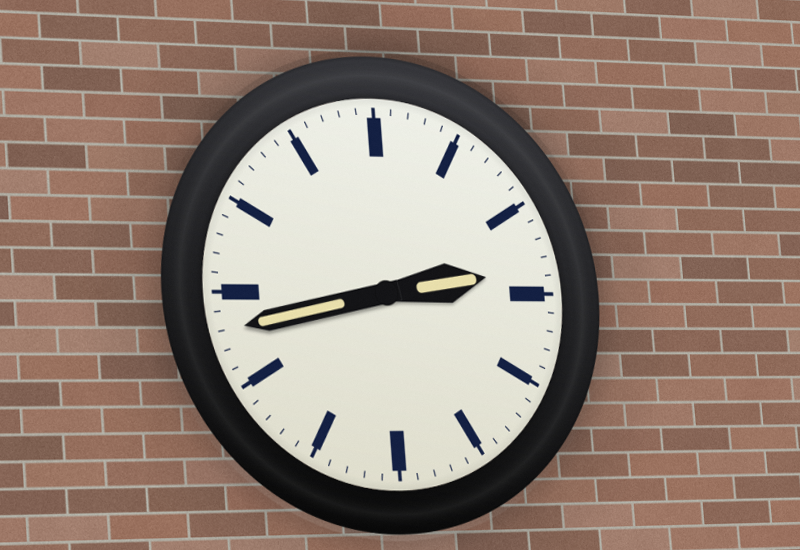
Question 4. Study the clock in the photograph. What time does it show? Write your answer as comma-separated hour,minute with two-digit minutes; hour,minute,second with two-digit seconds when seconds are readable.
2,43
